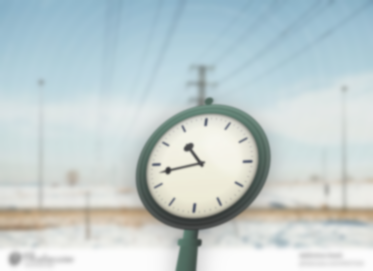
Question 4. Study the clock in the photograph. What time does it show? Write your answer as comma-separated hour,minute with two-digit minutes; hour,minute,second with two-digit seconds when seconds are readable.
10,43
